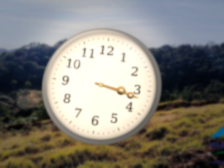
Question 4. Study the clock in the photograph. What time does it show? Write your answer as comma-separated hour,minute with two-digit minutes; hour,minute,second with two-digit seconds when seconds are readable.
3,17
